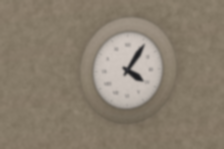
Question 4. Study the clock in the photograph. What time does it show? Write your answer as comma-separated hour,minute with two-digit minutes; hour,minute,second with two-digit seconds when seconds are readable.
4,06
